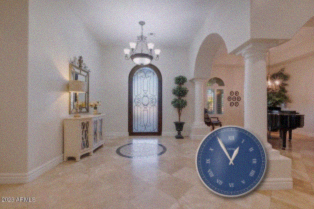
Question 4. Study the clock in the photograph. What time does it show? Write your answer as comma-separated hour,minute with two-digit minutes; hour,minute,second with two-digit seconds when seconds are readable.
12,55
